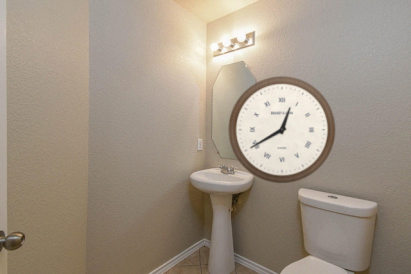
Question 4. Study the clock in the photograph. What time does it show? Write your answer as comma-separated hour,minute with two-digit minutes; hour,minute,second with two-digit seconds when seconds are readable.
12,40
